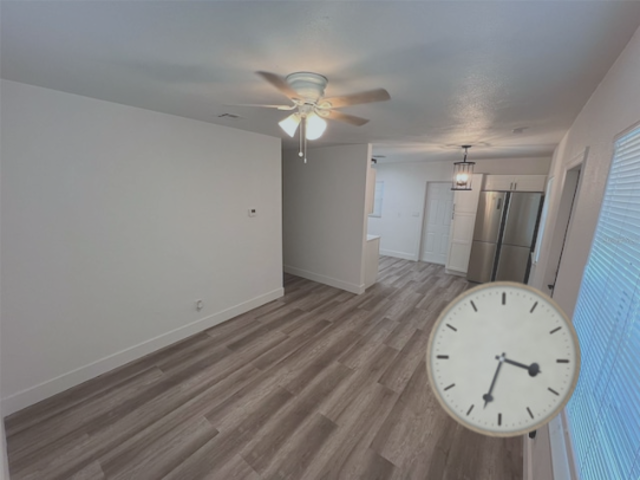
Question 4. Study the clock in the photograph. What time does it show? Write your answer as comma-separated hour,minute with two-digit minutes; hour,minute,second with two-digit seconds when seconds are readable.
3,33
